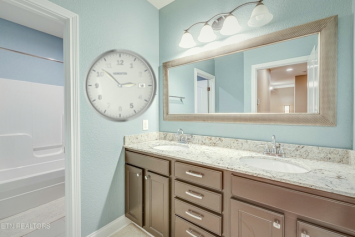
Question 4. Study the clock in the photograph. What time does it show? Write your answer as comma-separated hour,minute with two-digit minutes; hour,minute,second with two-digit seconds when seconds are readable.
2,52
